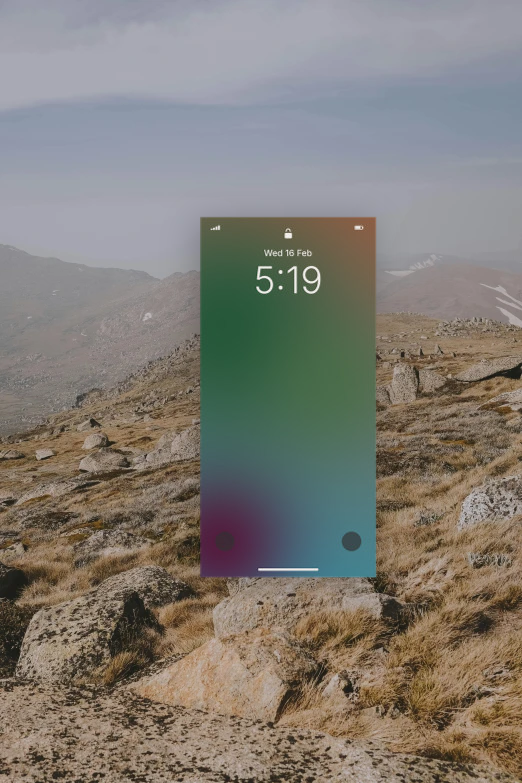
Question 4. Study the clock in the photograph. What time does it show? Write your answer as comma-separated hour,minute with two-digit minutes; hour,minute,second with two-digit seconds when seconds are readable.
5,19
